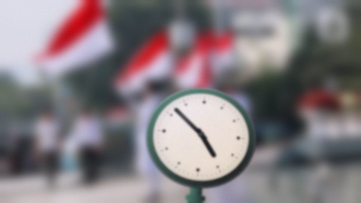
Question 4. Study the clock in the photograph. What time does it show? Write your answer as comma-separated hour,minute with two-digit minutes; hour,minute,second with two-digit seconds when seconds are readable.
4,52
